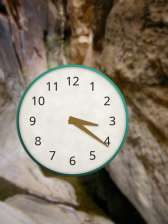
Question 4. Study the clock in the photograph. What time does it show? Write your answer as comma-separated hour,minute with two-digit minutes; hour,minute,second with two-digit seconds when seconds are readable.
3,21
